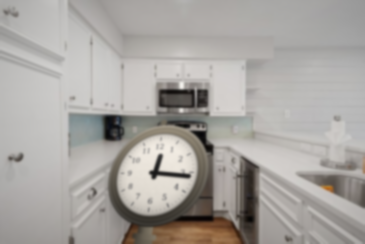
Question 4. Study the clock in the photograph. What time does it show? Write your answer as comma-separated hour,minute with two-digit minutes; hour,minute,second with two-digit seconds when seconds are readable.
12,16
